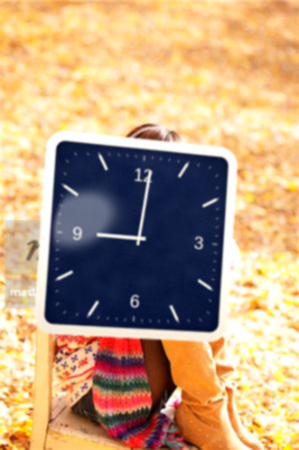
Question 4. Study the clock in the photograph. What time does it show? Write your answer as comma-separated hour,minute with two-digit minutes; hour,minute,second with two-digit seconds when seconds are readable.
9,01
